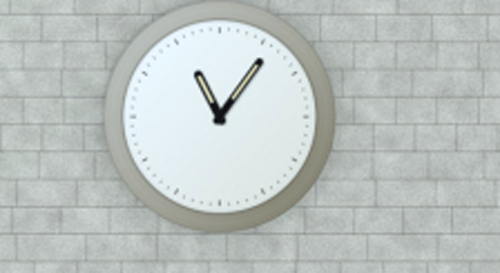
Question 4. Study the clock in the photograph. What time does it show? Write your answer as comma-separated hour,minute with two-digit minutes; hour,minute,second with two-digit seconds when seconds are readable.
11,06
